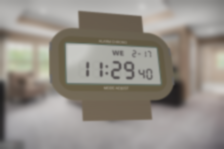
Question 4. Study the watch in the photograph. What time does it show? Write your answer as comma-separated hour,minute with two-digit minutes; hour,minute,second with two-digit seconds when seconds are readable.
11,29,40
